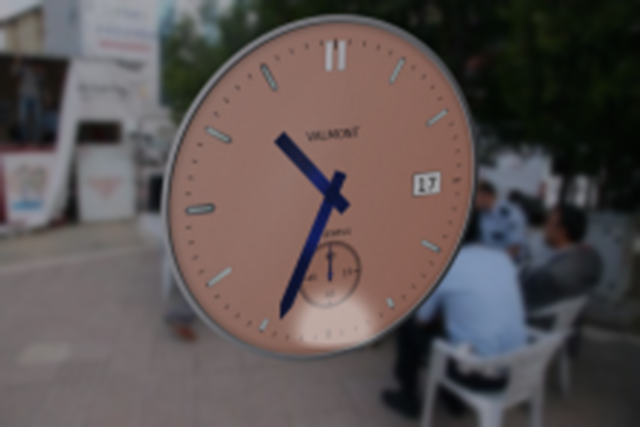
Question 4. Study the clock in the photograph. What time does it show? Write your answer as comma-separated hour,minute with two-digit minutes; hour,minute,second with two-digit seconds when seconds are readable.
10,34
